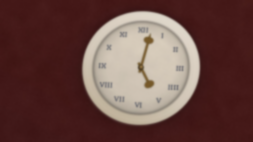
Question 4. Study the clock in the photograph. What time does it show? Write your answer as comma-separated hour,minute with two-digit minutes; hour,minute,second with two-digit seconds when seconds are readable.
5,02
